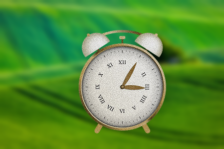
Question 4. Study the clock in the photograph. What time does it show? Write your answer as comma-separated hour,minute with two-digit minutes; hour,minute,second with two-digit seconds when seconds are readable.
3,05
